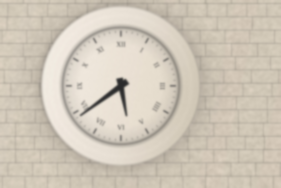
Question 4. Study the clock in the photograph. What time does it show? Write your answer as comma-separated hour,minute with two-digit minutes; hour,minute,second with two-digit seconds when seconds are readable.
5,39
